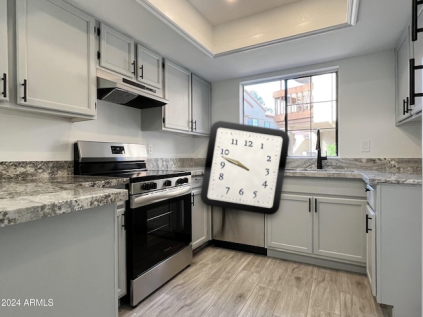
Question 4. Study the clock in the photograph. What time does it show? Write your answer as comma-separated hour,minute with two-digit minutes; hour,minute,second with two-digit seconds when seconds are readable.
9,48
